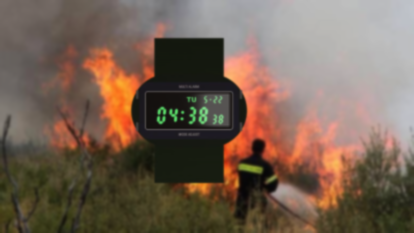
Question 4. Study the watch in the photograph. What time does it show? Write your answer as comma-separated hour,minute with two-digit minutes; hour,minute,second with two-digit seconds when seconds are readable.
4,38
